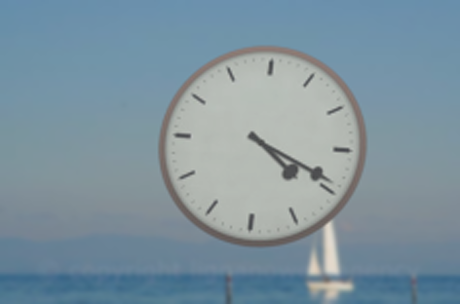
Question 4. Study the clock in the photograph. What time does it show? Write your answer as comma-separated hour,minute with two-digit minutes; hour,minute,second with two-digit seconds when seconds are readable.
4,19
